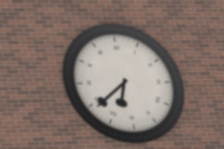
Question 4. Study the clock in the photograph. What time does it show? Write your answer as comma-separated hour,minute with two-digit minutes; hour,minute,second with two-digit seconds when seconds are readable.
6,39
